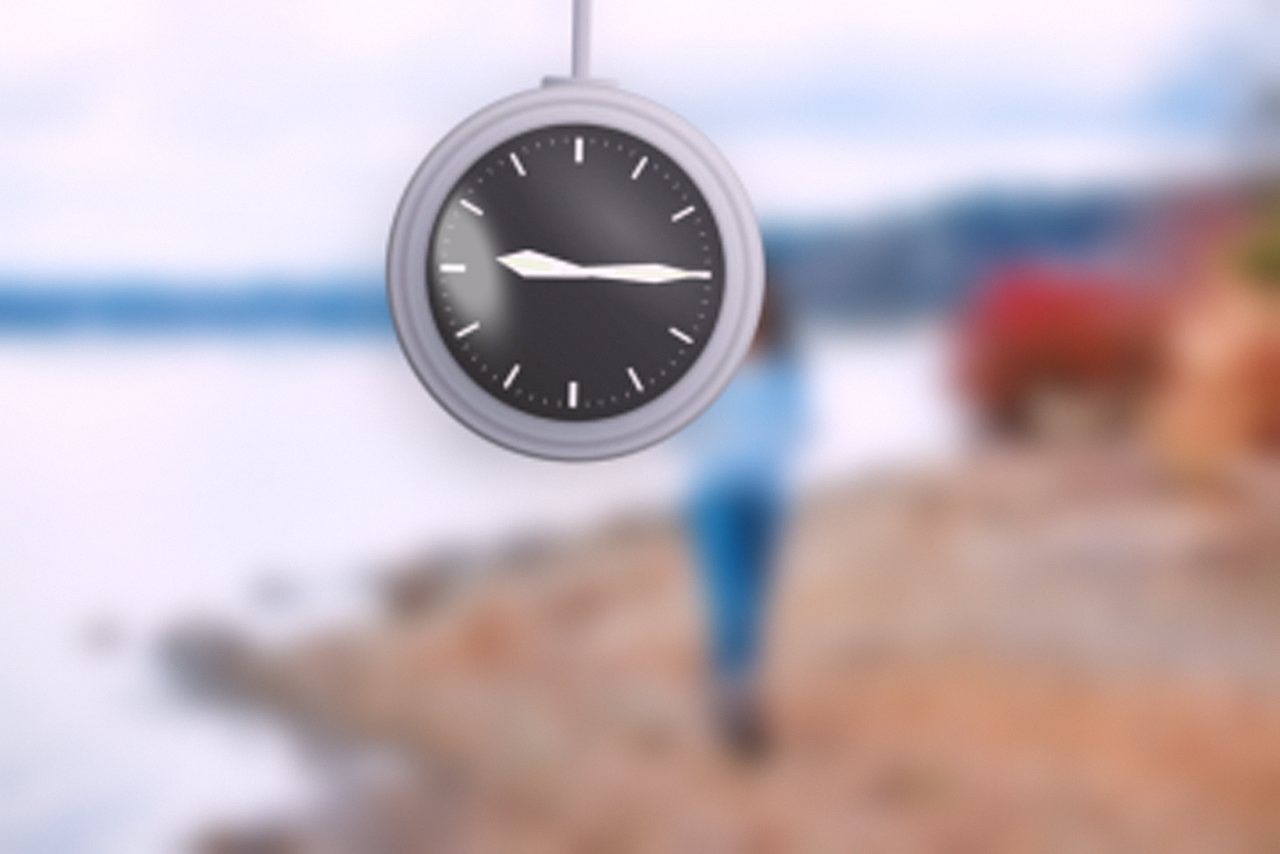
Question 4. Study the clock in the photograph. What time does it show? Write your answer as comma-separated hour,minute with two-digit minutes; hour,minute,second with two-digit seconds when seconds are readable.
9,15
